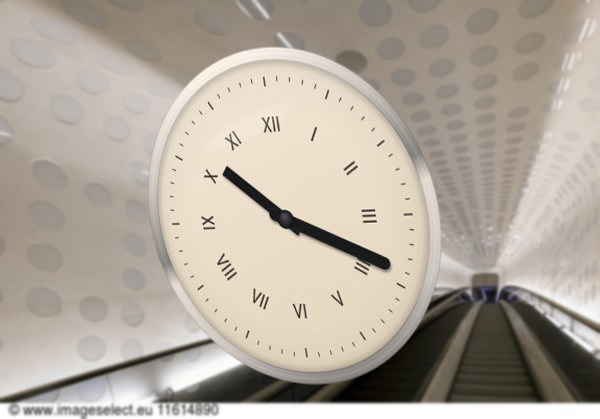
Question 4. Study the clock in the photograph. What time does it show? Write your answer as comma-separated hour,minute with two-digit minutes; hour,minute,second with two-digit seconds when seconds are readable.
10,19
